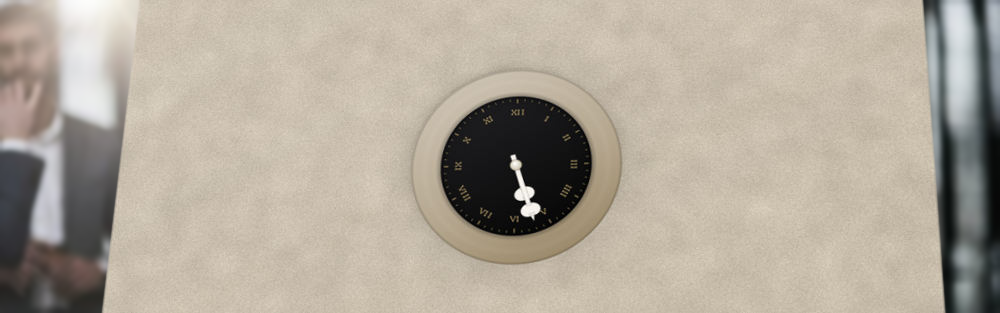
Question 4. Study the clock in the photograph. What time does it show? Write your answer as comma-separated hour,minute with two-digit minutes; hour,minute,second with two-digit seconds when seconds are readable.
5,27
